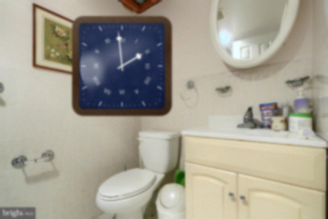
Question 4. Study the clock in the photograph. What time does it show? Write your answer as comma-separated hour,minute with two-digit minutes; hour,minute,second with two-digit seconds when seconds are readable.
1,59
